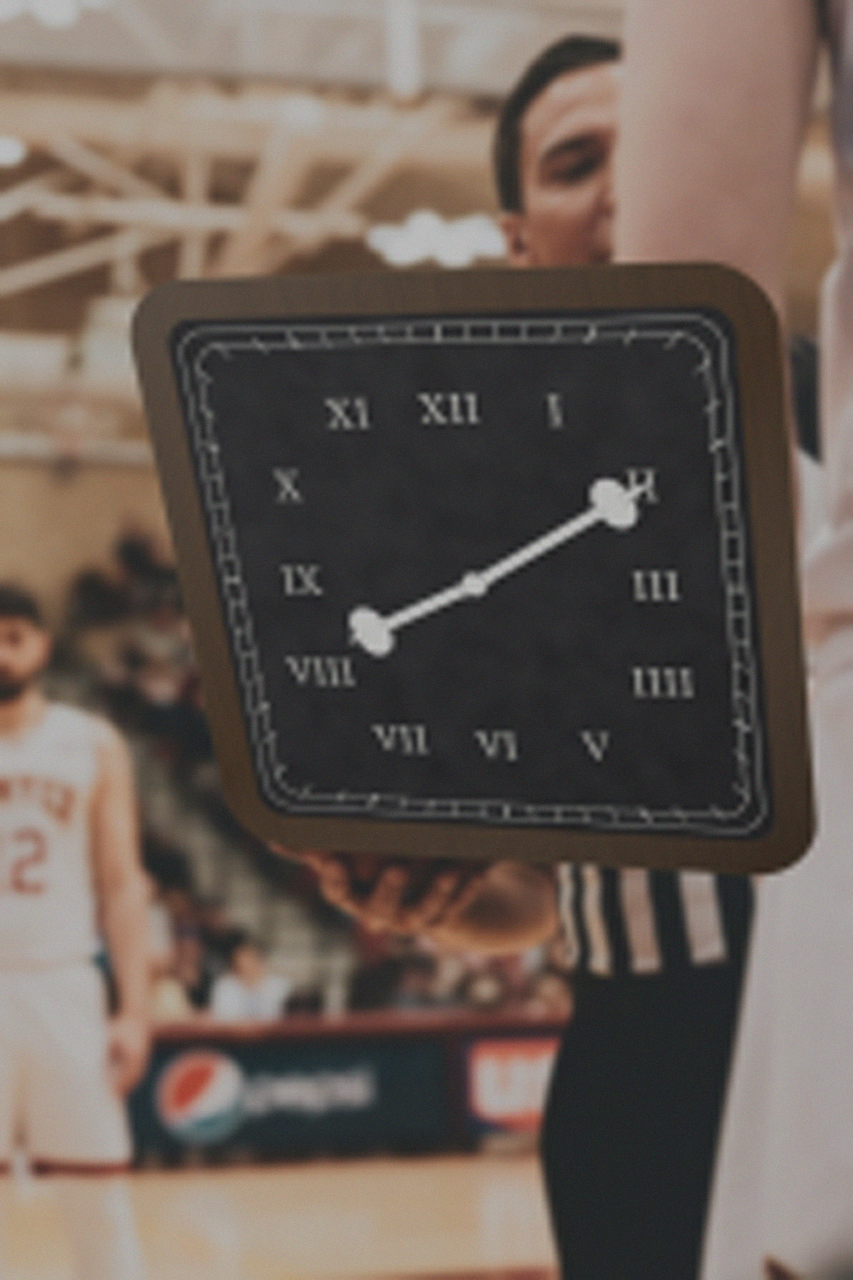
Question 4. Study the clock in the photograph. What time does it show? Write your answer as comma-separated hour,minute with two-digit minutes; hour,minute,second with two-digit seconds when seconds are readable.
8,10
